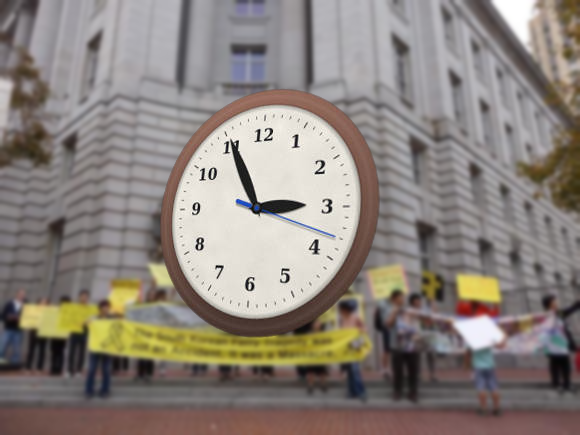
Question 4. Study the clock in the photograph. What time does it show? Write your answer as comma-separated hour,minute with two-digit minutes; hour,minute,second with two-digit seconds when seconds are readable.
2,55,18
